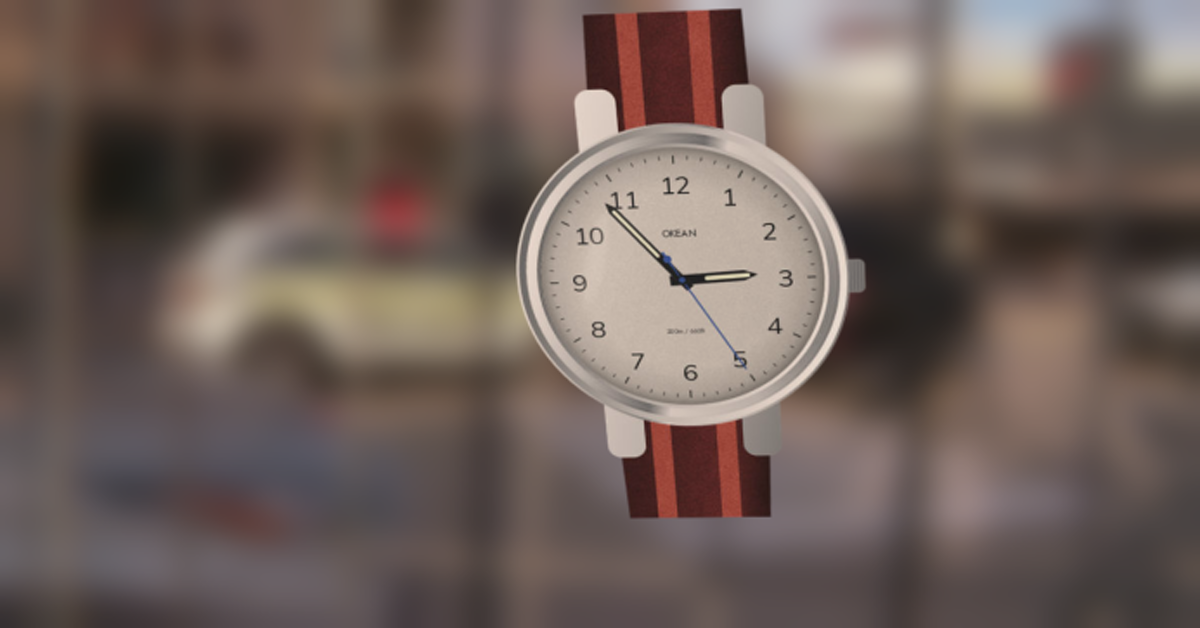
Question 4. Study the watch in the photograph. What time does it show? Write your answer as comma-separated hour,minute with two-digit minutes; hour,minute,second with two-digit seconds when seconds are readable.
2,53,25
